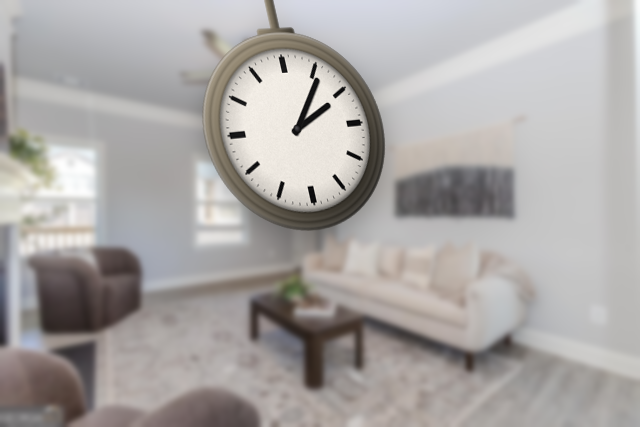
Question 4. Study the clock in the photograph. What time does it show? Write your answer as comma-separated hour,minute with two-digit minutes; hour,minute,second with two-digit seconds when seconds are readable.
2,06
